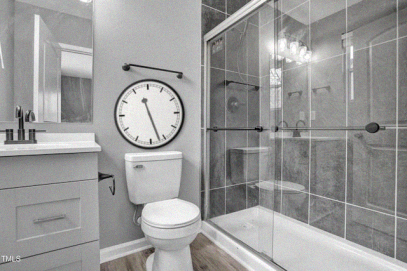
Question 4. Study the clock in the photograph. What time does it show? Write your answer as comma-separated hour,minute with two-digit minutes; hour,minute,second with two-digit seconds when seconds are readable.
11,27
